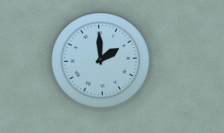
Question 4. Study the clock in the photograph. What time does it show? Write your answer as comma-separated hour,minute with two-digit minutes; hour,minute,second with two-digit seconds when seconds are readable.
2,00
